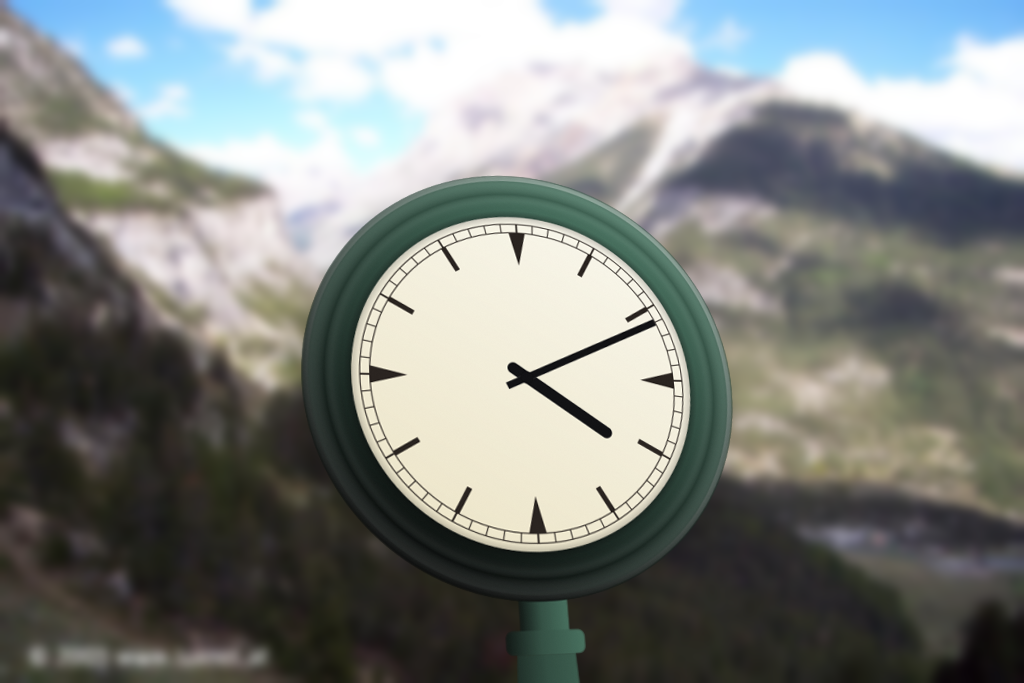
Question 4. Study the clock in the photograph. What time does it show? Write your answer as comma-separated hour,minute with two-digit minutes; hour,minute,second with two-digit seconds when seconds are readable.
4,11
